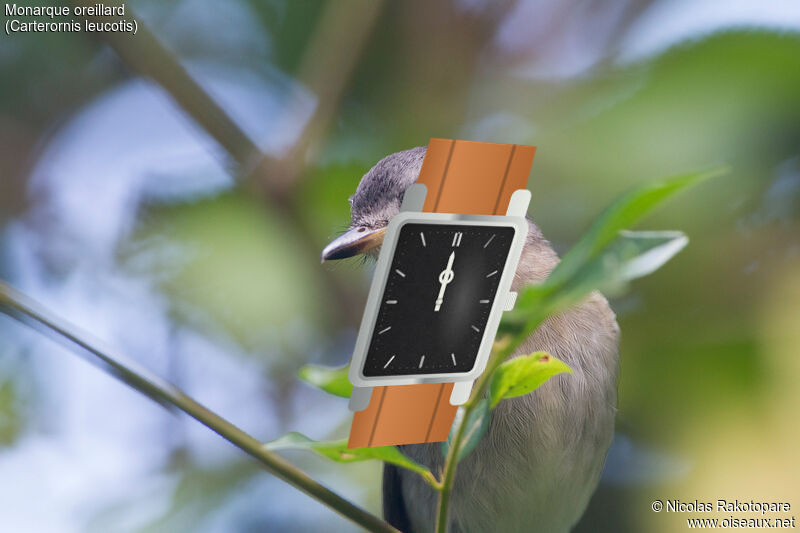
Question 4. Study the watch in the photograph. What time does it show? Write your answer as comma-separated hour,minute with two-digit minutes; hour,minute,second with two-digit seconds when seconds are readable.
12,00
